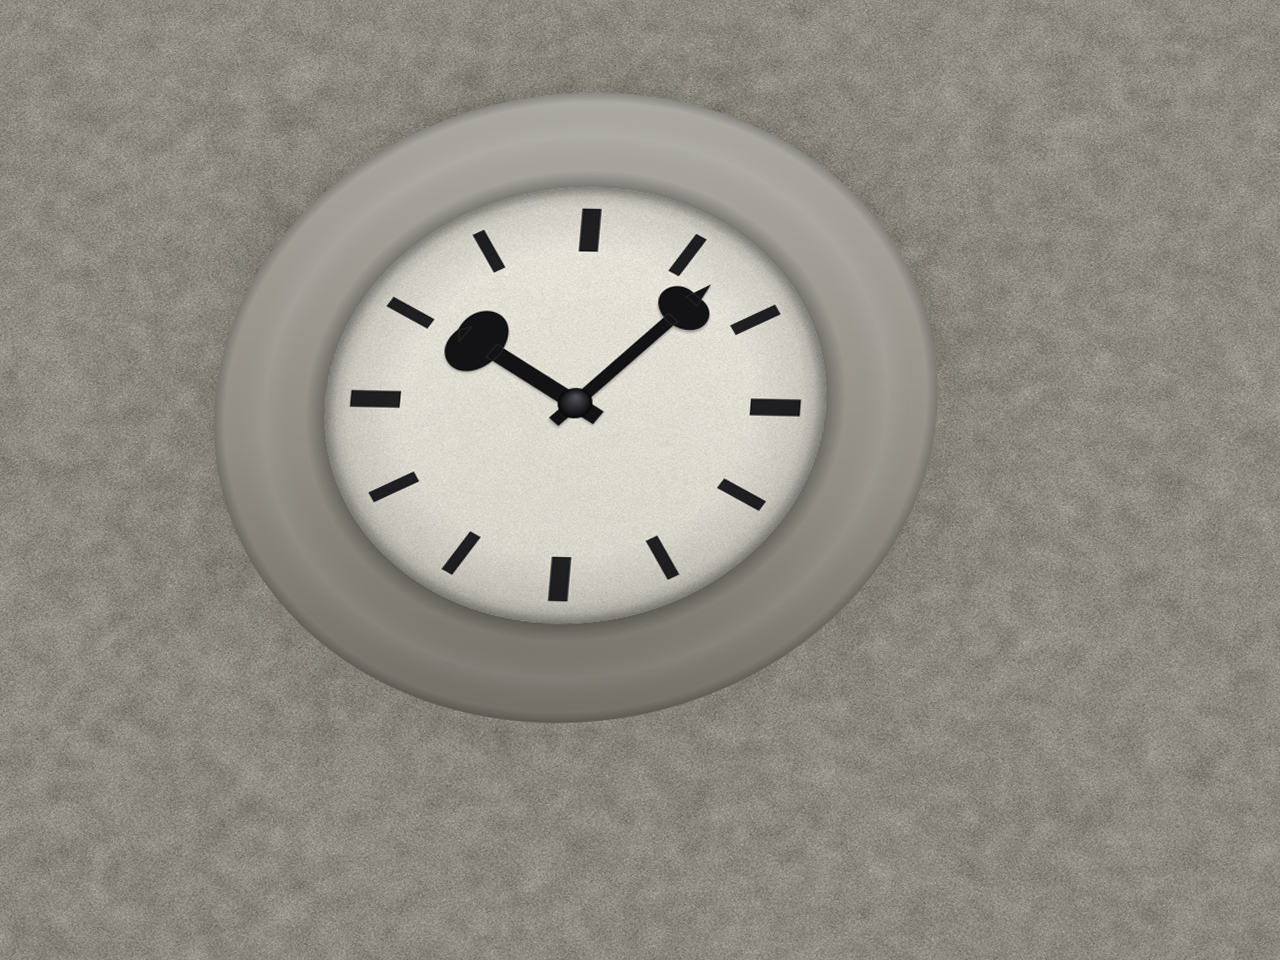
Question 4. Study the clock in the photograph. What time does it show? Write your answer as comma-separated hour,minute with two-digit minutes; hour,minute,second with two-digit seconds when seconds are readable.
10,07
